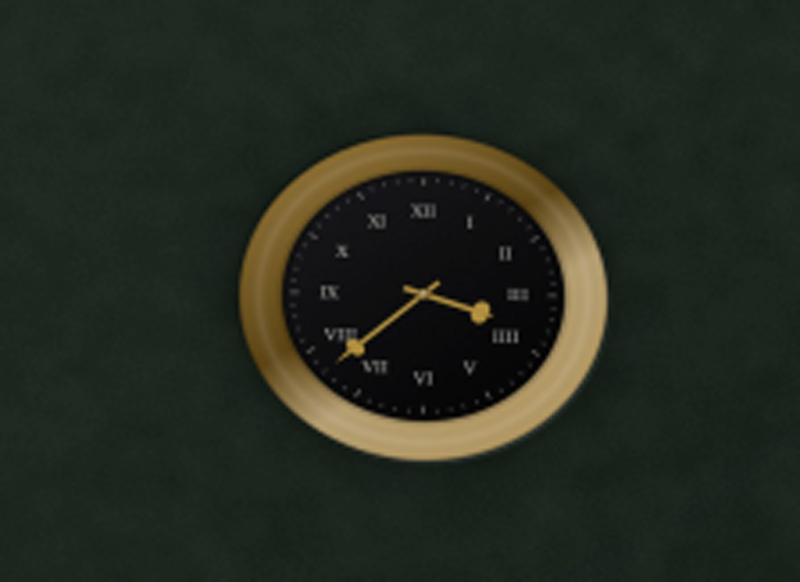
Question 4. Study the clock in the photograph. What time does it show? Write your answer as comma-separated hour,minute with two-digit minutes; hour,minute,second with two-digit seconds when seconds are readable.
3,38
